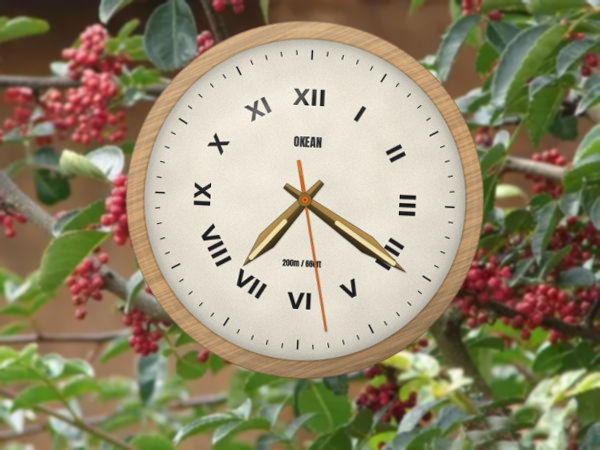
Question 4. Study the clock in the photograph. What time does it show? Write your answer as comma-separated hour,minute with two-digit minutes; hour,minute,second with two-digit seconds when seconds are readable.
7,20,28
